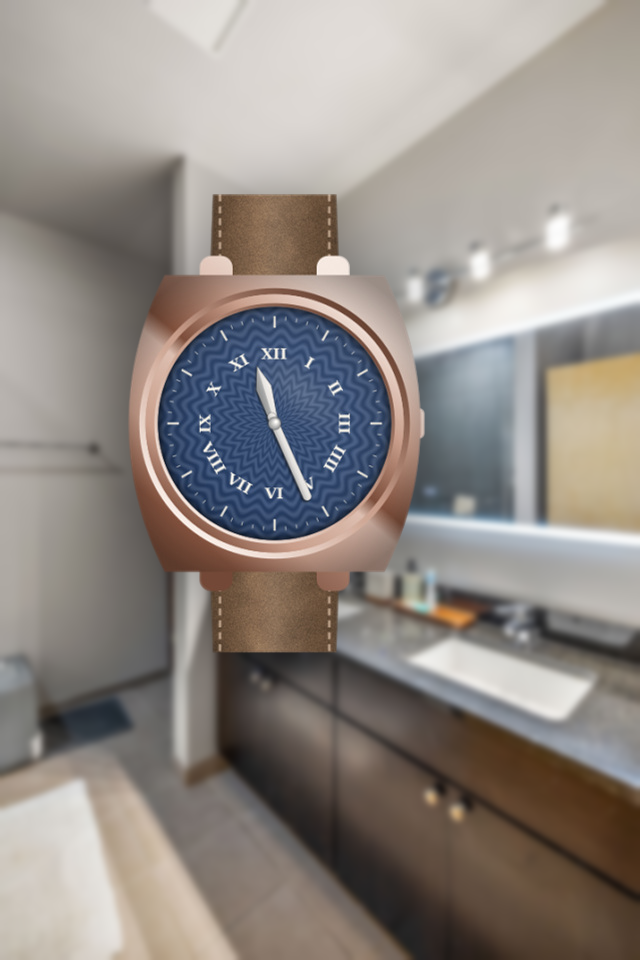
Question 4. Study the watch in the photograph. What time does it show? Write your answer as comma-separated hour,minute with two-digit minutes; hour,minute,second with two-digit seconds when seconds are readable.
11,26
